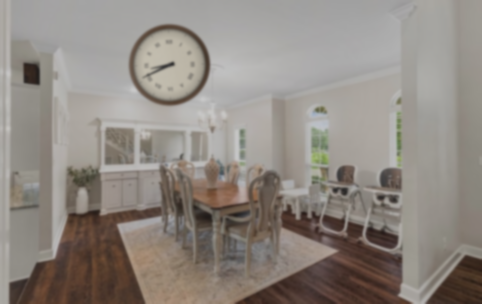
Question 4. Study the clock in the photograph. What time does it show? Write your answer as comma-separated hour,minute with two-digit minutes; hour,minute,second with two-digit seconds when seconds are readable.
8,41
